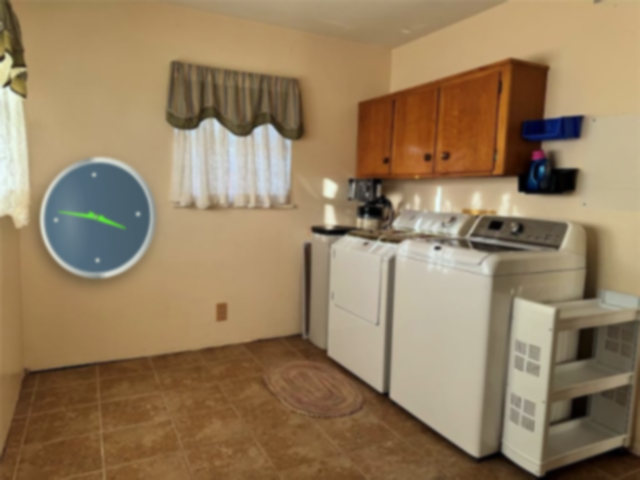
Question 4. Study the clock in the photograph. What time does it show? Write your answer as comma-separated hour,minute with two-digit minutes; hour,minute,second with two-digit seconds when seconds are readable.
3,47
